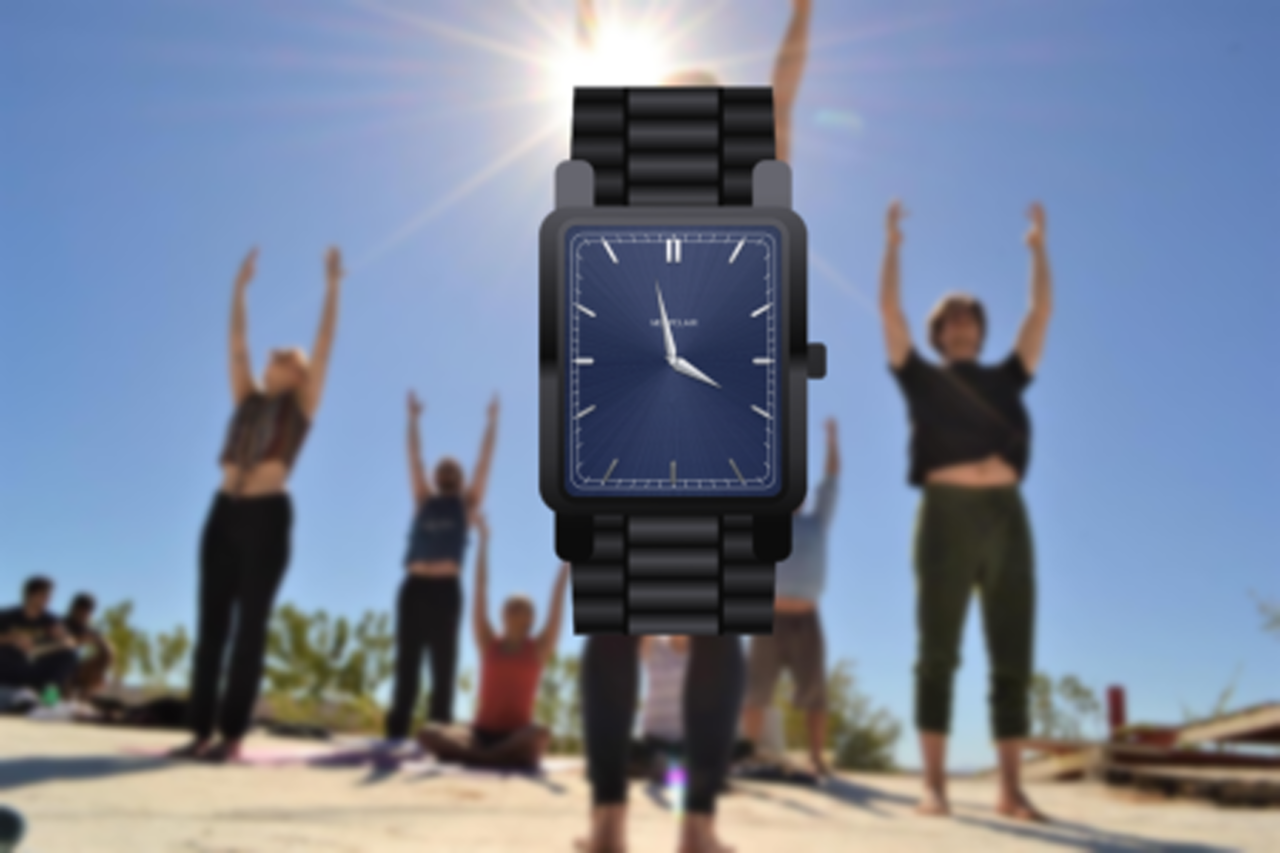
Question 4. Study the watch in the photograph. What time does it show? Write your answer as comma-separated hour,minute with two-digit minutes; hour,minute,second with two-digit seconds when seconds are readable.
3,58
